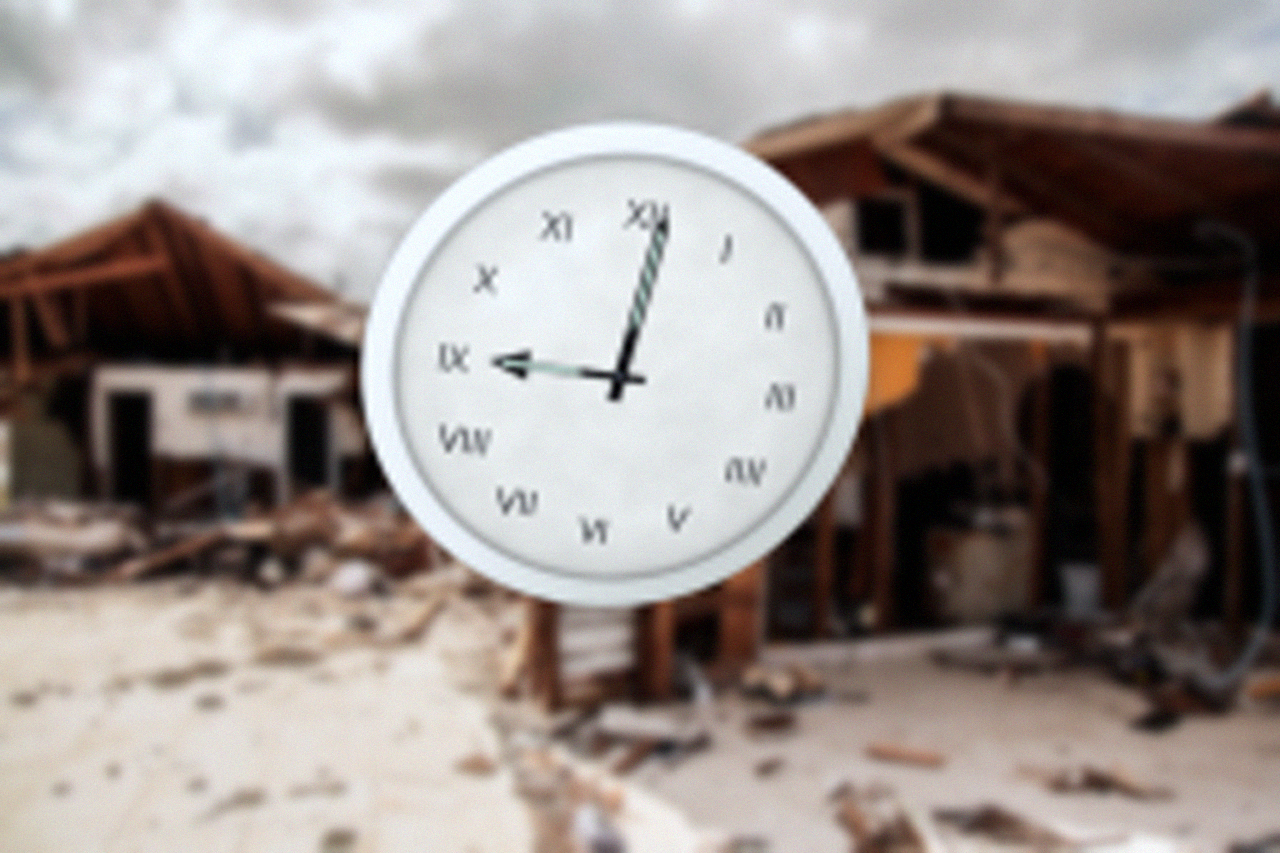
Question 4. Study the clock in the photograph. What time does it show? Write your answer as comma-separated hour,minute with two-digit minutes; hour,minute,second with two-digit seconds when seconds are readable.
9,01
